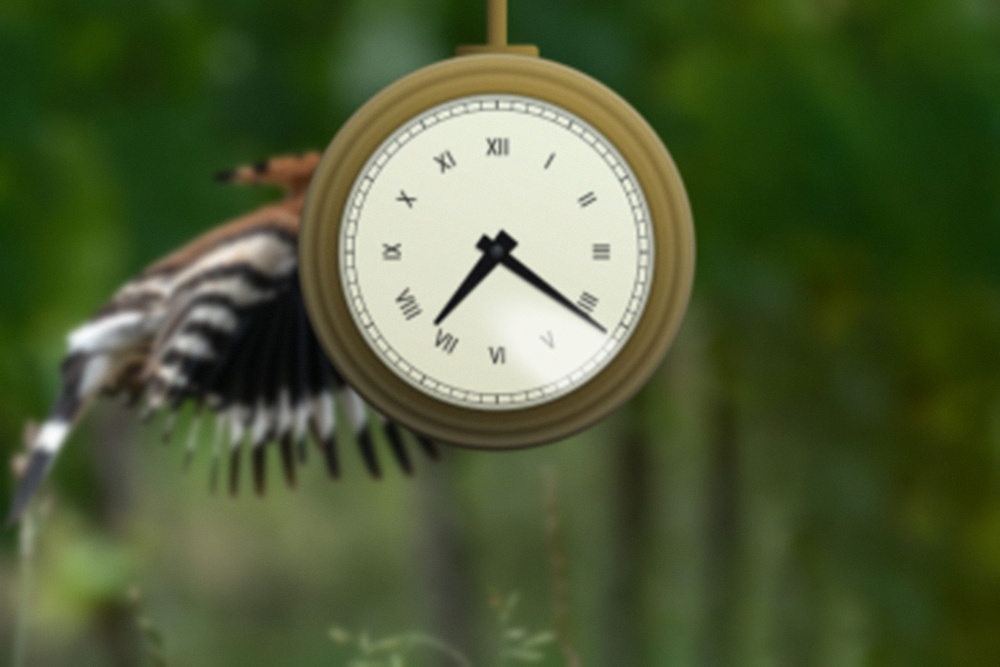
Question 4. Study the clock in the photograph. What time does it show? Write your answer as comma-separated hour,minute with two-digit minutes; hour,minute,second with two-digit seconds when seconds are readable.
7,21
